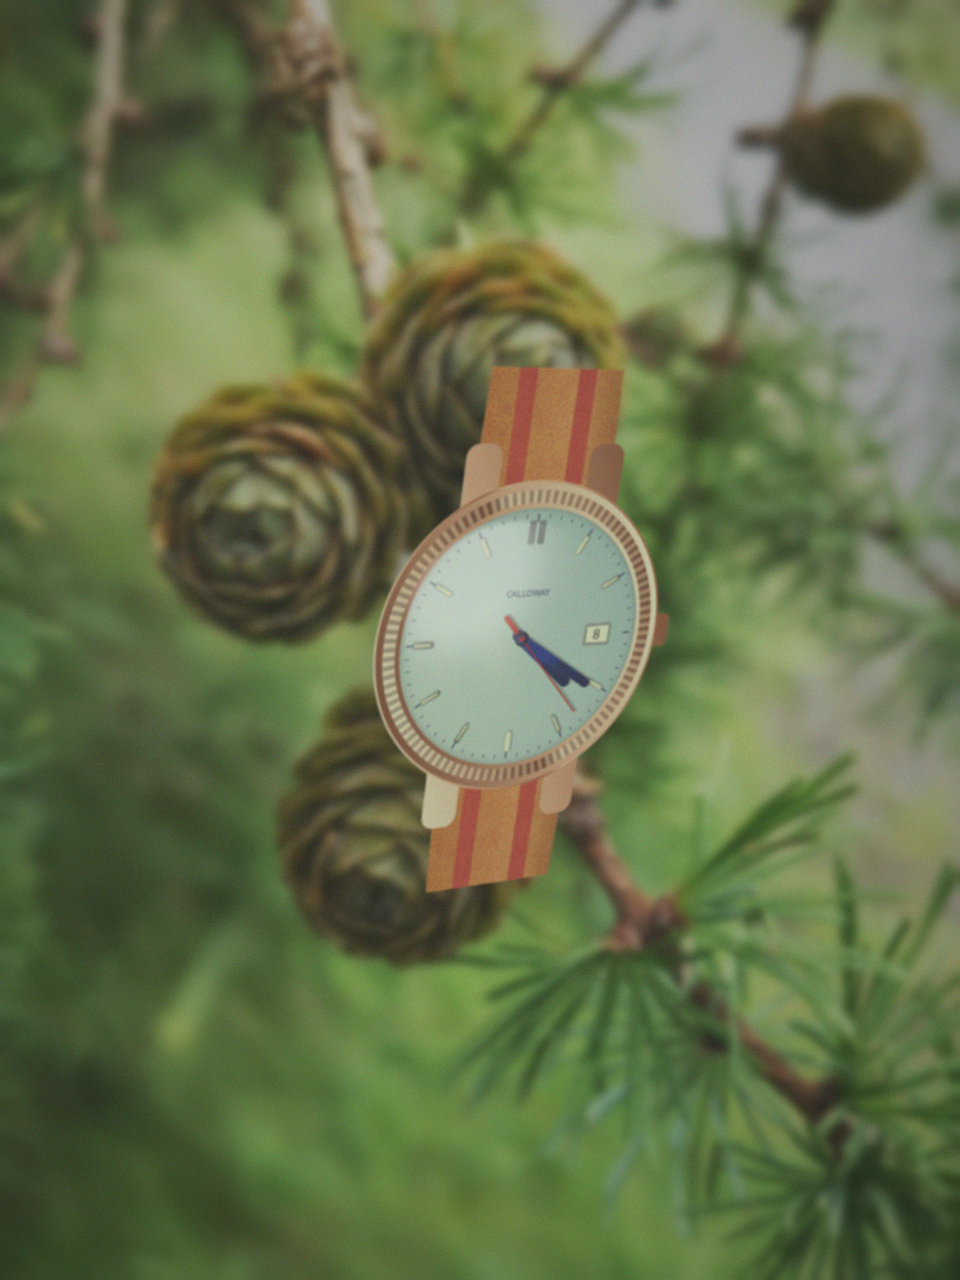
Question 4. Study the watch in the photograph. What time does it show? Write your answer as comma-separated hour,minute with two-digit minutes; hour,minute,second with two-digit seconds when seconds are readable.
4,20,23
